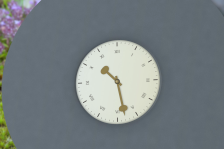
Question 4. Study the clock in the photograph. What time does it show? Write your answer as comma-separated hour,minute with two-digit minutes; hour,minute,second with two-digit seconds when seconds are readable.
10,28
